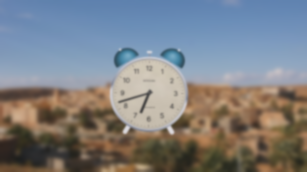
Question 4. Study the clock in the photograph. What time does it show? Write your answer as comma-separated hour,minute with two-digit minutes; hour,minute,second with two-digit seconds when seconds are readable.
6,42
